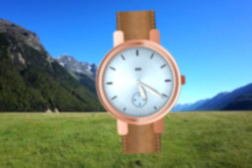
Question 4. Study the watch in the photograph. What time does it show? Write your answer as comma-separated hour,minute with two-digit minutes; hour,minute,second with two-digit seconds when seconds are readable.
5,21
